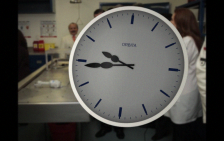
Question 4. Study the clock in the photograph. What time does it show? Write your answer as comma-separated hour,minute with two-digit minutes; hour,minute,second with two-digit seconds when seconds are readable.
9,44
